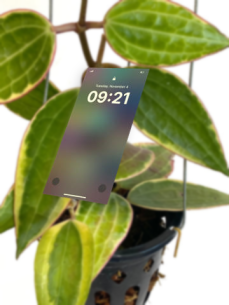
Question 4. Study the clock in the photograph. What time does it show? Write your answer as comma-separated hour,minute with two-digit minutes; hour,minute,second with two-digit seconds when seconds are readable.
9,21
